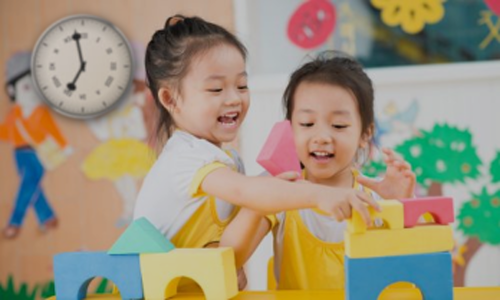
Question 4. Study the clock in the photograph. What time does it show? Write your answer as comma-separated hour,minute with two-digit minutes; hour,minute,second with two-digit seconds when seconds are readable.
6,58
